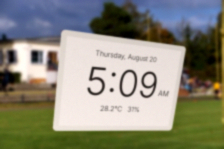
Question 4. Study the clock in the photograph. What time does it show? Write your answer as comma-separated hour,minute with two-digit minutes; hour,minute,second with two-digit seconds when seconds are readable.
5,09
